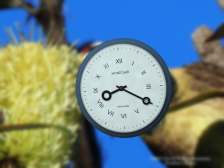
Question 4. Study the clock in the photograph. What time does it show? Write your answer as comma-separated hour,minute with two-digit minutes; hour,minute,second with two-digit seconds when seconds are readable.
8,20
